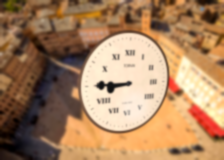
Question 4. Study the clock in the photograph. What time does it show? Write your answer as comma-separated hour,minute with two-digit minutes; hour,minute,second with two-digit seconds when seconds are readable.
8,45
